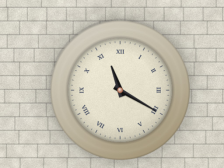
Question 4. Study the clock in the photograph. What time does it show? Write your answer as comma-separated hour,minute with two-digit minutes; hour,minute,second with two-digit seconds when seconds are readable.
11,20
